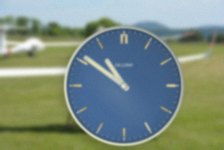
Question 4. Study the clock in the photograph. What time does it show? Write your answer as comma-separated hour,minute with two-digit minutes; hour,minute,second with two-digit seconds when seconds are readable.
10,51
